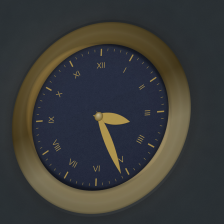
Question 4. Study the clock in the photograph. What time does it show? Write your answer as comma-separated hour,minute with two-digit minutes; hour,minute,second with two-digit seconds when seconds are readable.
3,26
